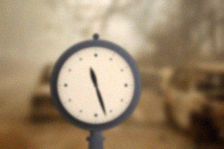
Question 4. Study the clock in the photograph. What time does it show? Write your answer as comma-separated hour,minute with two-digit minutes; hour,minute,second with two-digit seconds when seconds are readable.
11,27
